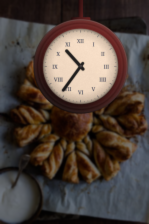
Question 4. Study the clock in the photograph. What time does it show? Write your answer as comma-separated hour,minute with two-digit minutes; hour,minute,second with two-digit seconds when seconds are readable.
10,36
